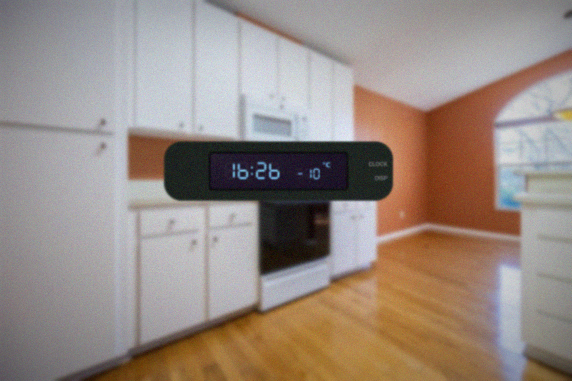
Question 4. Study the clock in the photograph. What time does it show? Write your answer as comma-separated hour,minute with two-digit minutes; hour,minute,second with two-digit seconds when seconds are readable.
16,26
